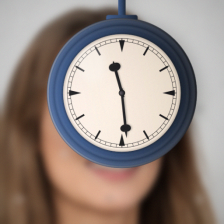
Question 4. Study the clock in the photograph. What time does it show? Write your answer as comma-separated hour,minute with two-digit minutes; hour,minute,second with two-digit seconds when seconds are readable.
11,29
